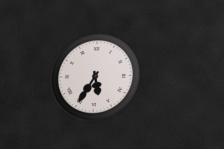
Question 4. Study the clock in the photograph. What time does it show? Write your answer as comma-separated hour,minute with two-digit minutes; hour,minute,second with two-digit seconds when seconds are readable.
5,35
